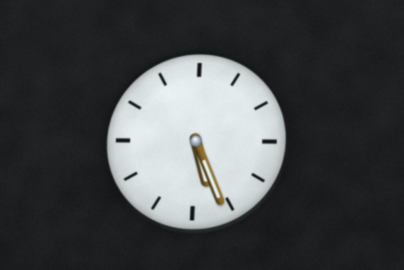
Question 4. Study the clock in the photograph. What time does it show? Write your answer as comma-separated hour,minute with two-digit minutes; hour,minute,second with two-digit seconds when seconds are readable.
5,26
